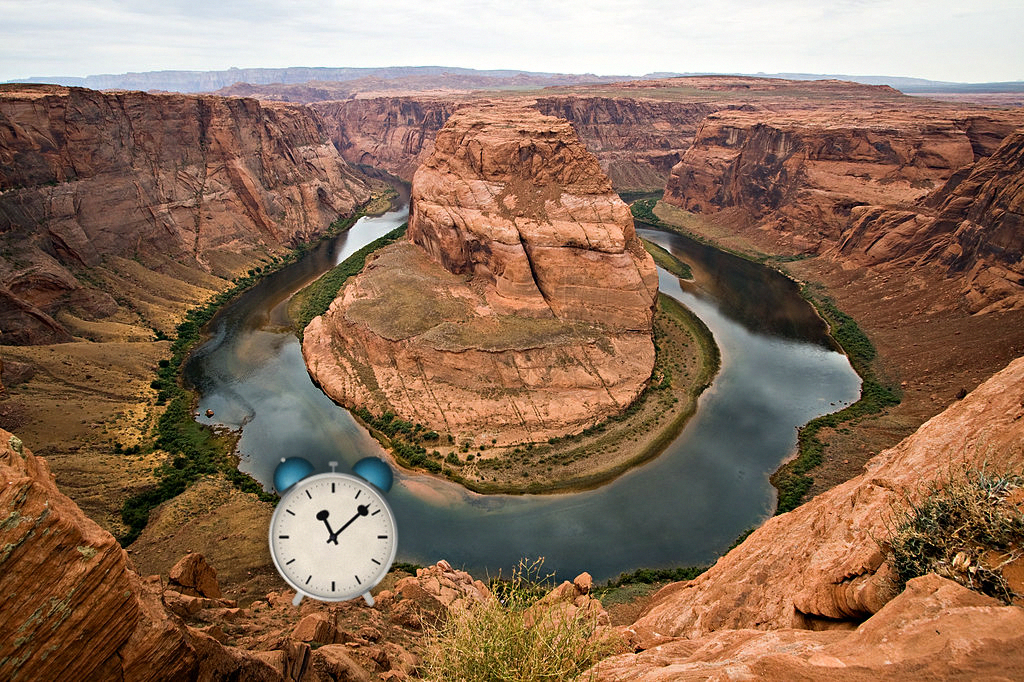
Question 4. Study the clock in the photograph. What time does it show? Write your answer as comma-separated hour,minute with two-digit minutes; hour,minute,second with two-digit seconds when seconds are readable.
11,08
